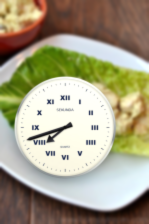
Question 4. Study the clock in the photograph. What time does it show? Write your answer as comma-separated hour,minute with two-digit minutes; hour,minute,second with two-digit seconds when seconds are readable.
7,42
